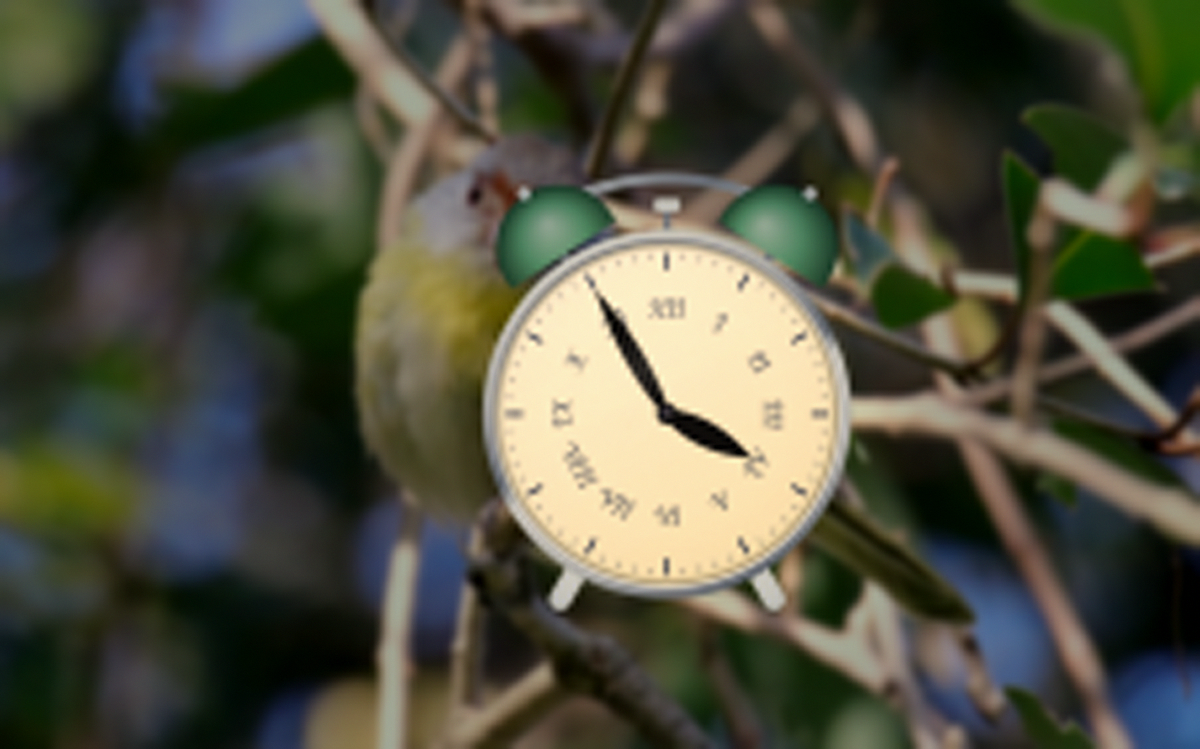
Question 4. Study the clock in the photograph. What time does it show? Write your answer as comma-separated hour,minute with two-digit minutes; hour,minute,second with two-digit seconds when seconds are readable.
3,55
